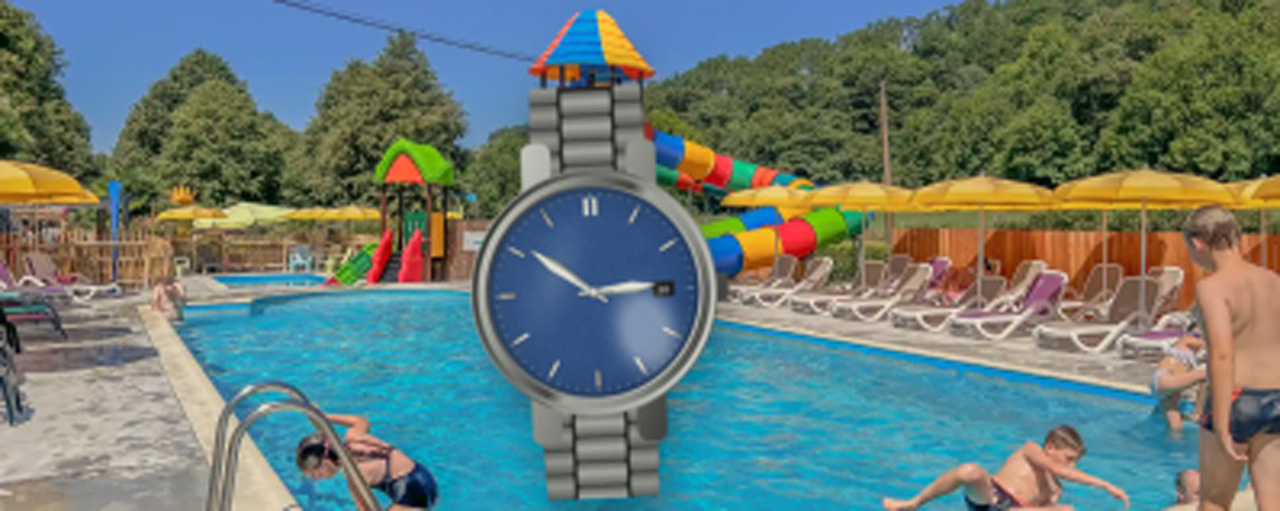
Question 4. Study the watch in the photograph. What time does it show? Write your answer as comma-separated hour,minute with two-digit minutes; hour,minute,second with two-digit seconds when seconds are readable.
2,51
